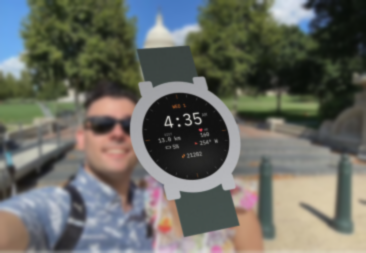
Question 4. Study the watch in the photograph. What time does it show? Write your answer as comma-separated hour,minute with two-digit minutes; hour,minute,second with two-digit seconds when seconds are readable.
4,35
